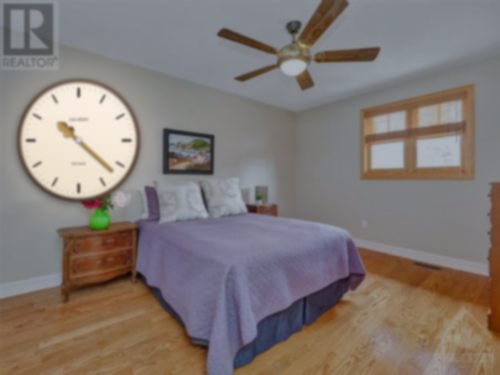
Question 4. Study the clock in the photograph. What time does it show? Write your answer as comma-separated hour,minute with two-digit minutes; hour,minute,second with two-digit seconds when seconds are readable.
10,22
